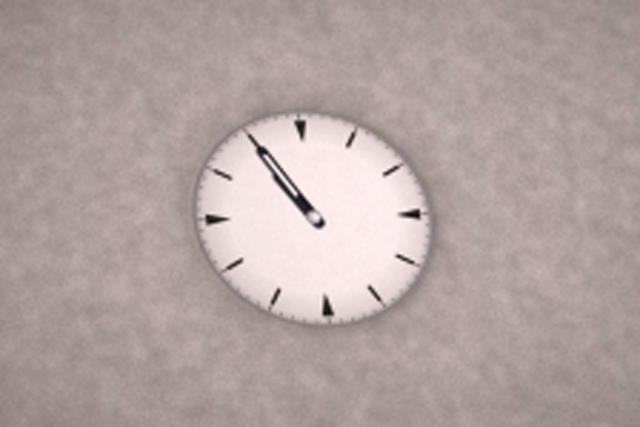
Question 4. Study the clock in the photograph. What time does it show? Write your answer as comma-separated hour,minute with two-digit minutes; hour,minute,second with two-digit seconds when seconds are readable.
10,55
